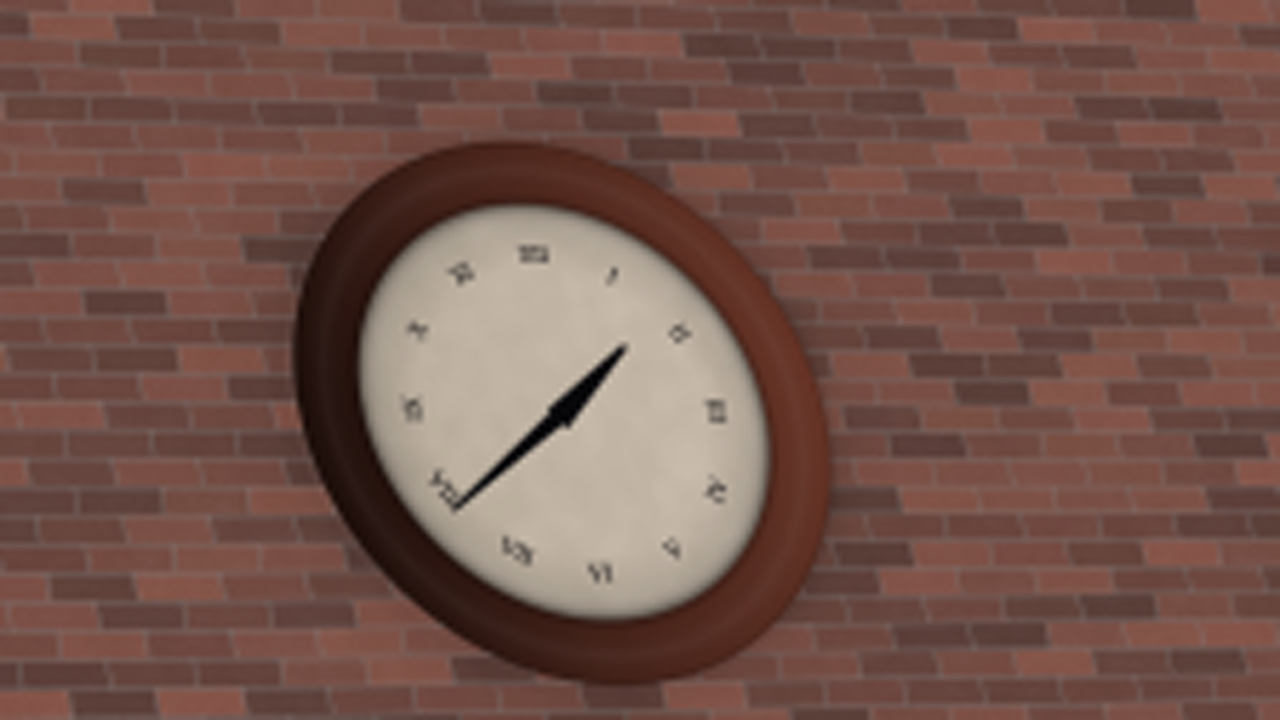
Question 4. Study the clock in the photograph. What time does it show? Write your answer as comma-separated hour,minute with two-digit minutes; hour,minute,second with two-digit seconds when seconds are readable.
1,39
